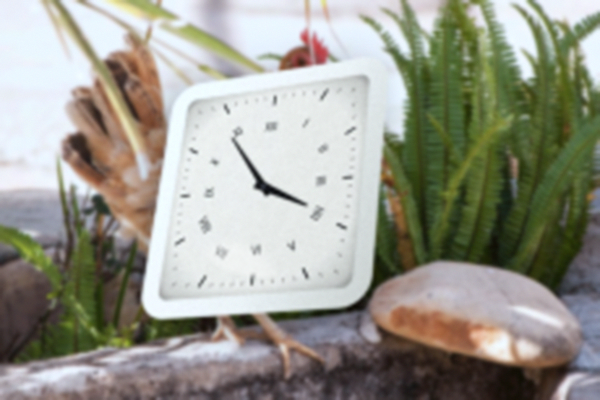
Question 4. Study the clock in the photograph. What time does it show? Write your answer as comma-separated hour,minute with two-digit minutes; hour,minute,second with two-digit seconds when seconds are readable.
3,54
